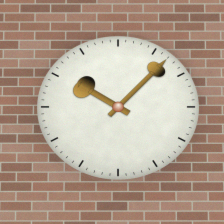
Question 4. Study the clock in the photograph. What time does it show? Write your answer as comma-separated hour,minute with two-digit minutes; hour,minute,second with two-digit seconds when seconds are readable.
10,07
